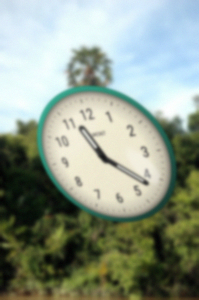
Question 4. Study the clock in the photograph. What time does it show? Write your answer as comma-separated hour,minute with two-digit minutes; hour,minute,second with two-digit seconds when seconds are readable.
11,22
